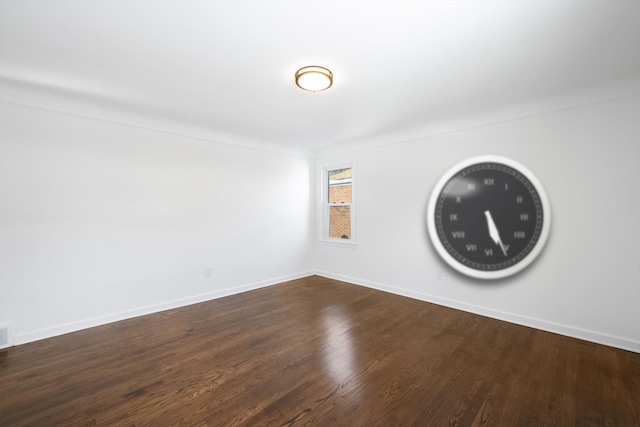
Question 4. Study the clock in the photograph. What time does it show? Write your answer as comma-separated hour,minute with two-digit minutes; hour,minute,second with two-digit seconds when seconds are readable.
5,26
